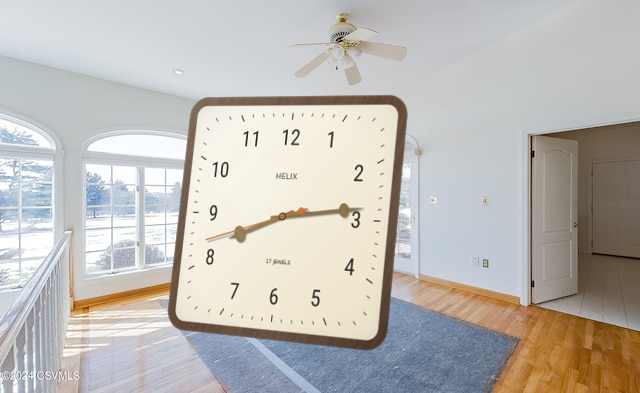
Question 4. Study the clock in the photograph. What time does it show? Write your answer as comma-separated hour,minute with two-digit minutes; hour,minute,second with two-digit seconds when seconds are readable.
8,13,42
